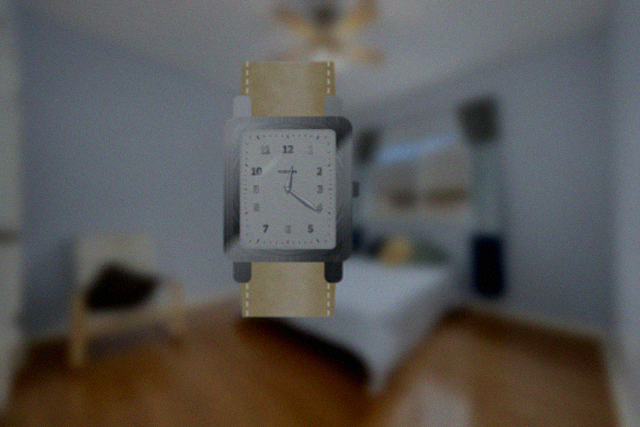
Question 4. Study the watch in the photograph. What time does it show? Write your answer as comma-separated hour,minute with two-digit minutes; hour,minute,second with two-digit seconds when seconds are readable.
12,21
